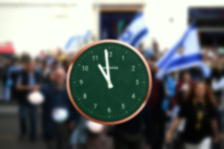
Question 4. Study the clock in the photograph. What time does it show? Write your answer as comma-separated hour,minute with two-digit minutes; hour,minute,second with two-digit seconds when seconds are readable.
10,59
